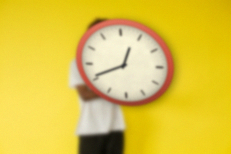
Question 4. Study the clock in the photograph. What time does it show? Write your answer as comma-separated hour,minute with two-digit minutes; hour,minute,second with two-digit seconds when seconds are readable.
12,41
